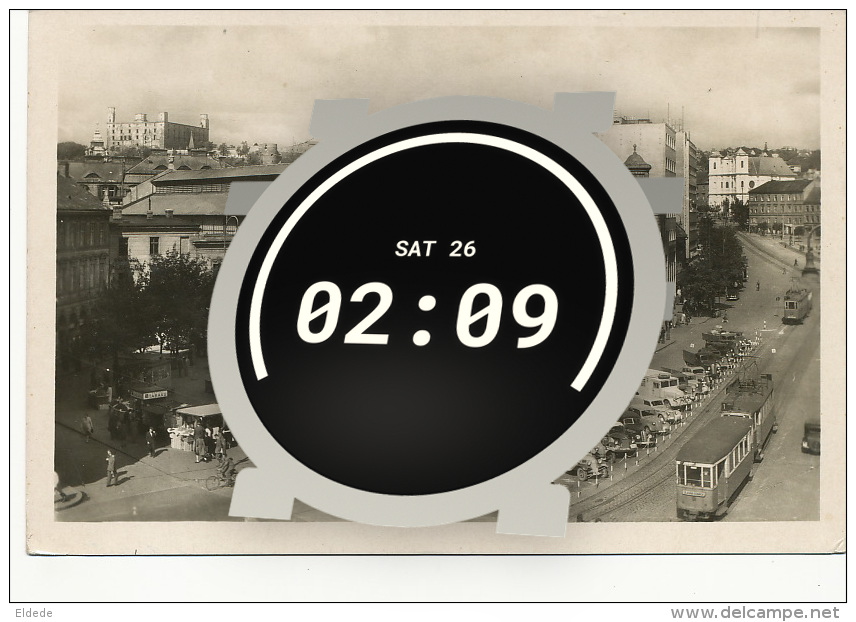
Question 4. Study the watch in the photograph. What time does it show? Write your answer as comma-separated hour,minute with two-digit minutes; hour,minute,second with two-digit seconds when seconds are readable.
2,09
